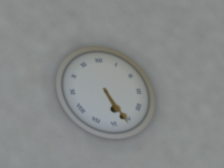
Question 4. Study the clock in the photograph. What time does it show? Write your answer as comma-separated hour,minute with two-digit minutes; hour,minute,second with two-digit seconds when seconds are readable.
5,26
